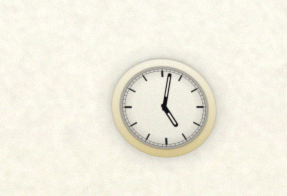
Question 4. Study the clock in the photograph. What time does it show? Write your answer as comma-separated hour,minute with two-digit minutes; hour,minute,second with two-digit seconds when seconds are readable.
5,02
